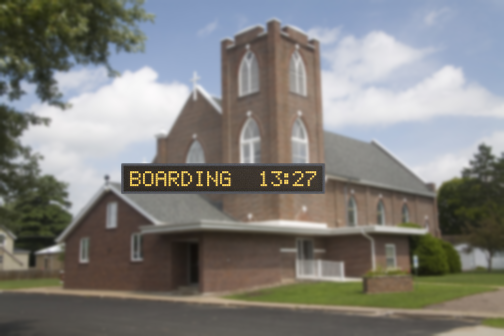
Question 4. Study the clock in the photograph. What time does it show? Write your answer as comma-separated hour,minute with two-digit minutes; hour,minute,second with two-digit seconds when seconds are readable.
13,27
